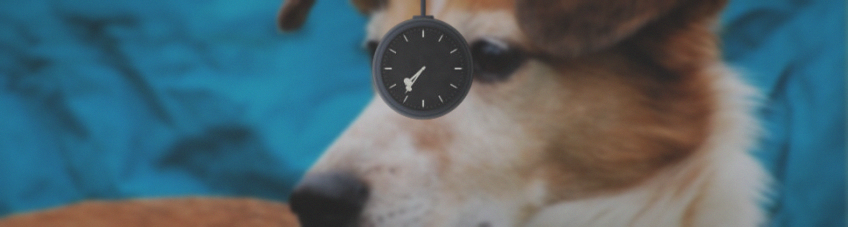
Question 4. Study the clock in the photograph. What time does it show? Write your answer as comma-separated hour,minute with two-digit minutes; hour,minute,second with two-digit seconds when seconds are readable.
7,36
